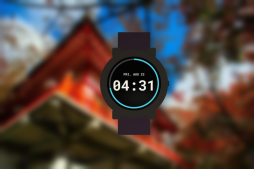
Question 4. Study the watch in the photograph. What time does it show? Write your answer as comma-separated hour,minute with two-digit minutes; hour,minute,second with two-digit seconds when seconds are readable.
4,31
